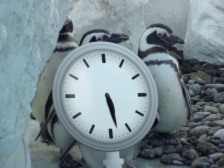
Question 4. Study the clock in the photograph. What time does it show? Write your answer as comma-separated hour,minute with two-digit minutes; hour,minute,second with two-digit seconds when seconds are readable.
5,28
